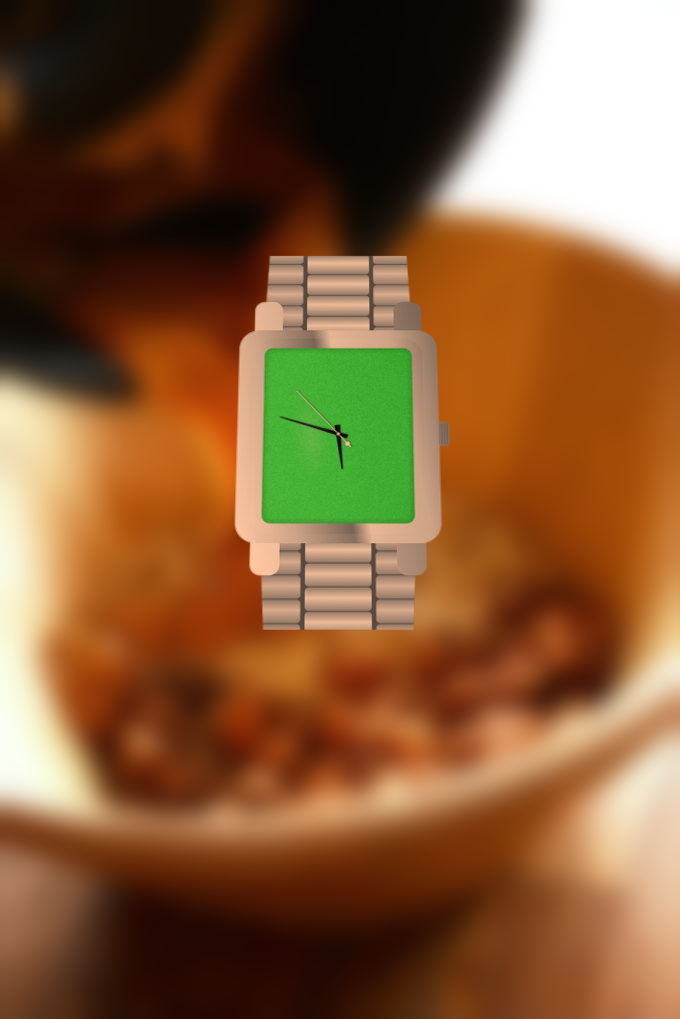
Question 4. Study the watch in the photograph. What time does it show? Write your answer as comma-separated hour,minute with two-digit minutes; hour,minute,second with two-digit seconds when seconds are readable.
5,47,53
